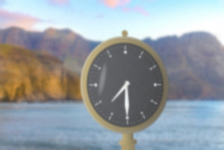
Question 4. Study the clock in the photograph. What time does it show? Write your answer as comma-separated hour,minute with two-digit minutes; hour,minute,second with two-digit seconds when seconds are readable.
7,30
